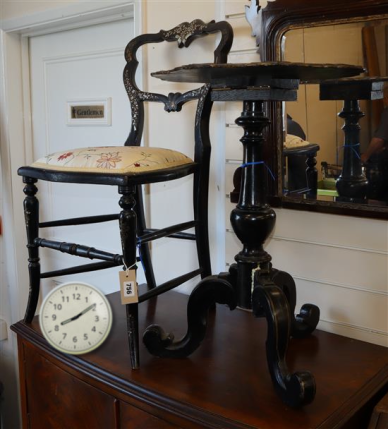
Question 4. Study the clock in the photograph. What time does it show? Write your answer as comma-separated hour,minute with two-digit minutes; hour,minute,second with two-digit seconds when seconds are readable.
8,09
